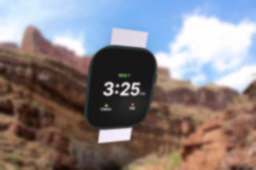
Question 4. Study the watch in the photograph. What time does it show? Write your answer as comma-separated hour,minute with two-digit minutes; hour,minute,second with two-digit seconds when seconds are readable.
3,25
